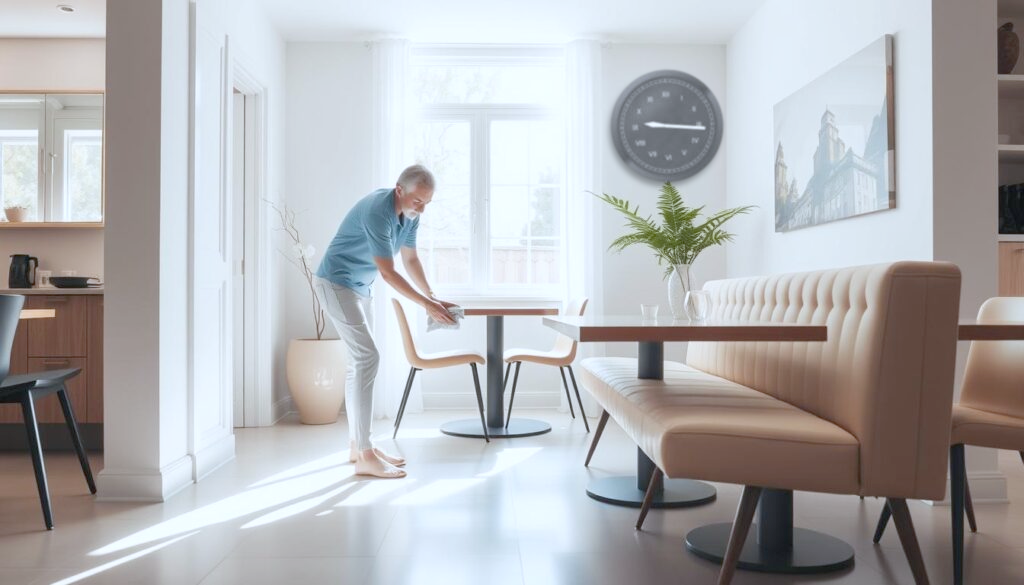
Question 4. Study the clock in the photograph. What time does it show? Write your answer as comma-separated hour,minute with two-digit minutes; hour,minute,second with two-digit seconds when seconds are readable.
9,16
